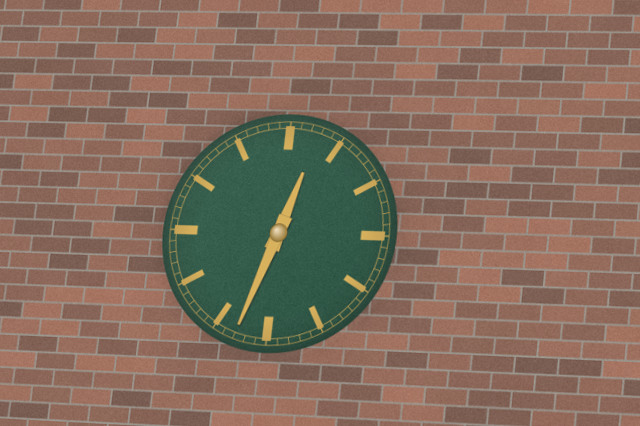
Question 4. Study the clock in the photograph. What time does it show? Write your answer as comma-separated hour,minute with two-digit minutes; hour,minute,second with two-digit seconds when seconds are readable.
12,33
